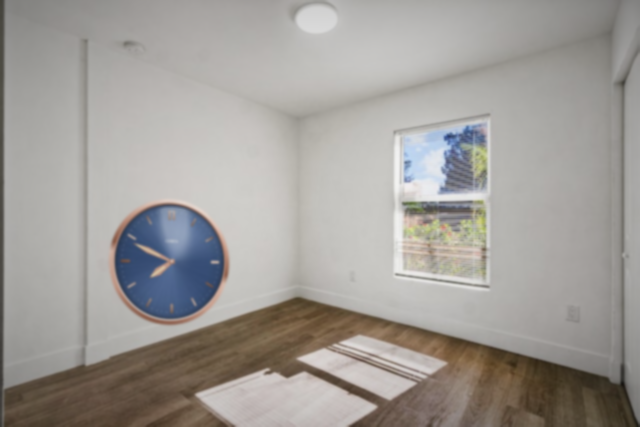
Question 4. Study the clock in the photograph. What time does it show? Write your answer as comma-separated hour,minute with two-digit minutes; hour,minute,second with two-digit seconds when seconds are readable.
7,49
